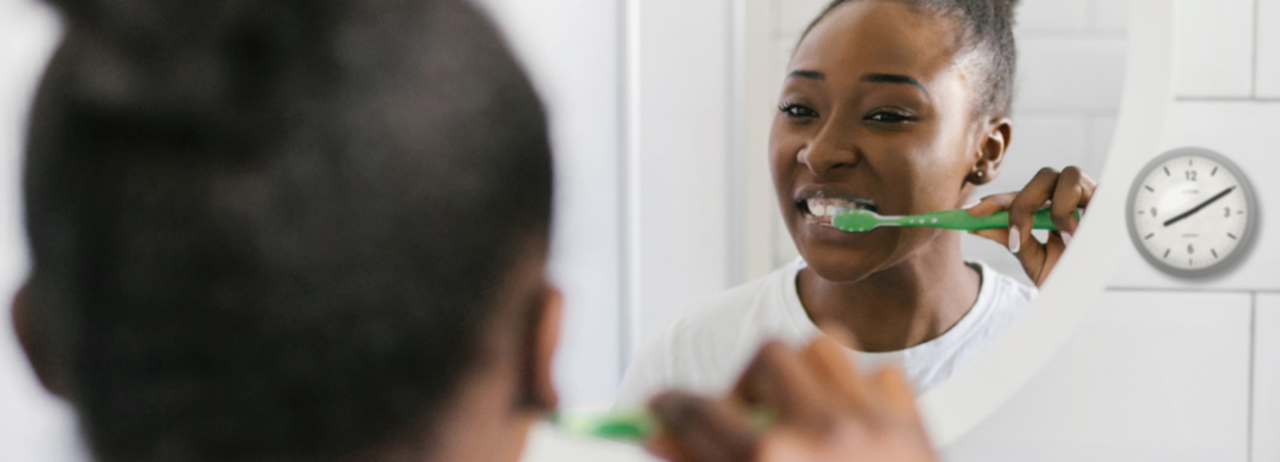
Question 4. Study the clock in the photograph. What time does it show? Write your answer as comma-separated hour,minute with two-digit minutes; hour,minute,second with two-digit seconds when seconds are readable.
8,10
